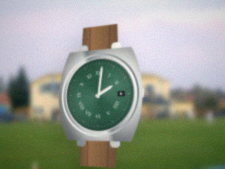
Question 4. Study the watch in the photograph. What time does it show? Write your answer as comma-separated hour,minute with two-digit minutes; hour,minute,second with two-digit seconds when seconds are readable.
2,01
